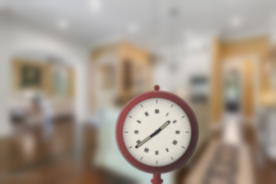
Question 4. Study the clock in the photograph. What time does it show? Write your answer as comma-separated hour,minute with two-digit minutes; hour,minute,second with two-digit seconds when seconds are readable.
1,39
